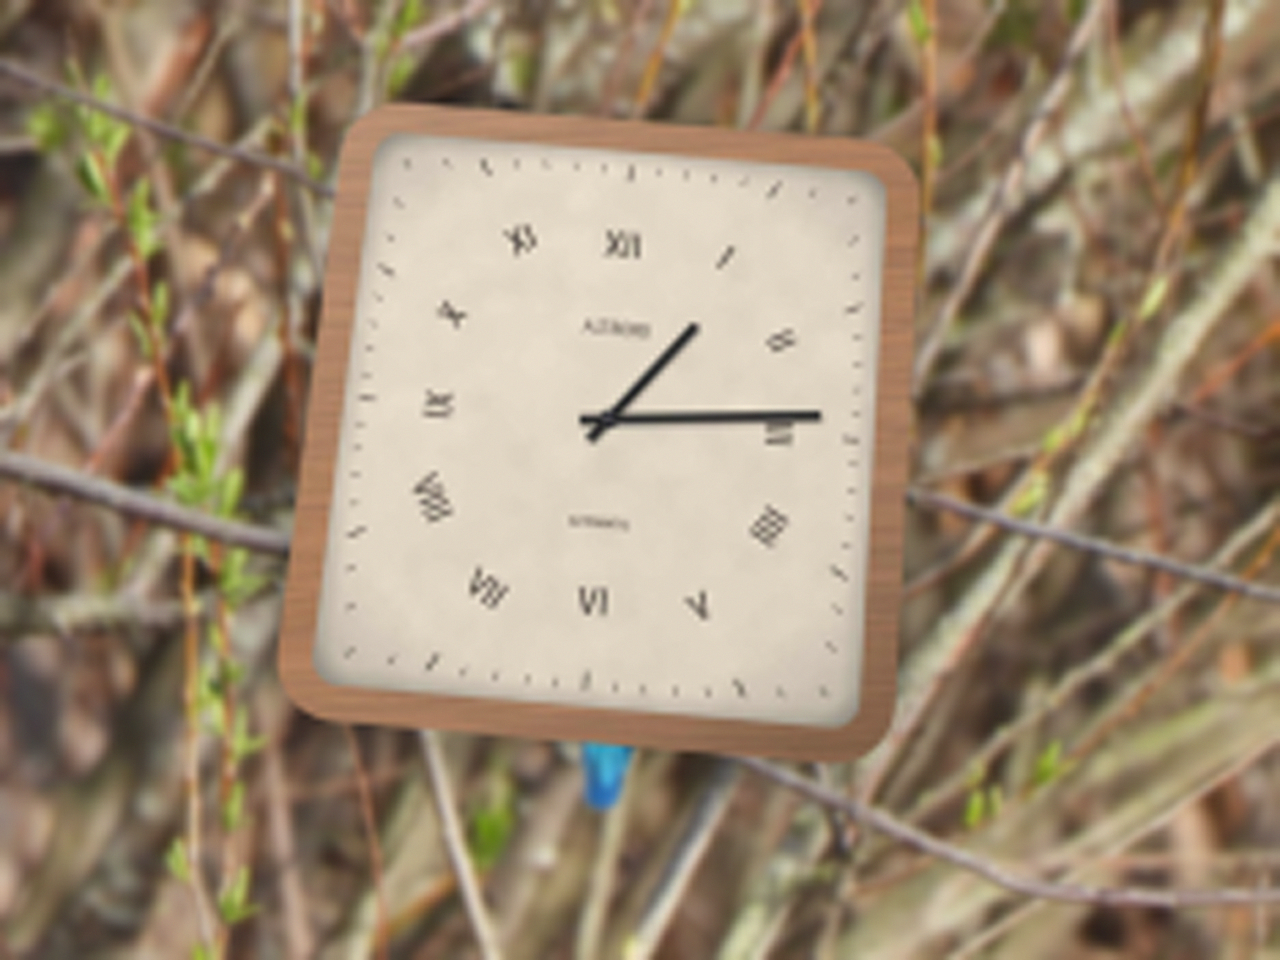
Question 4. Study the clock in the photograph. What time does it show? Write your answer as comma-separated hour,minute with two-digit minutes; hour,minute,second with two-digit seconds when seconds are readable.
1,14
